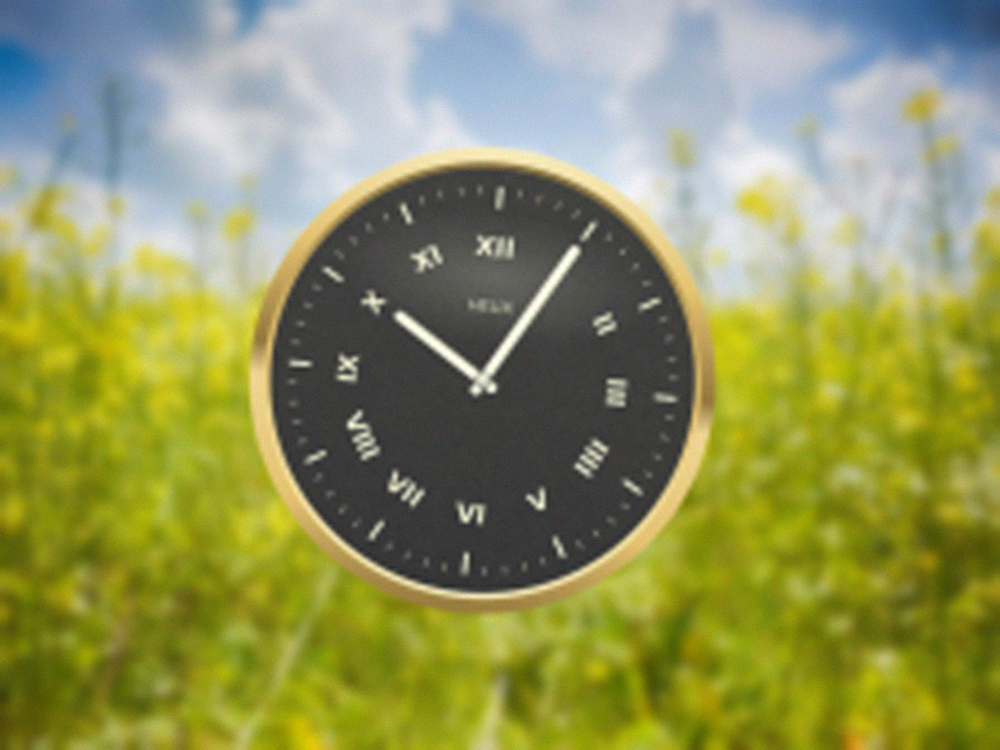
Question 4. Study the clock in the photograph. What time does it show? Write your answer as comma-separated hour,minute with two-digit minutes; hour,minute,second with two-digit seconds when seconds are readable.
10,05
